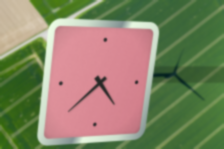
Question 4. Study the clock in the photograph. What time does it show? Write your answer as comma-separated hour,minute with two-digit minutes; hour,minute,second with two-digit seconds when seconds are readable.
4,38
